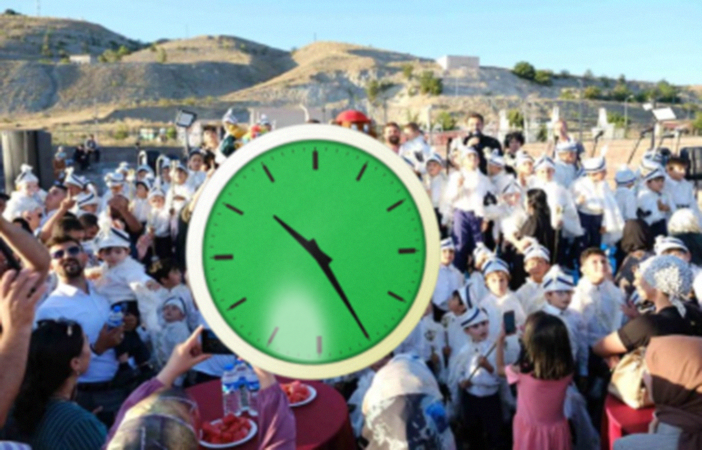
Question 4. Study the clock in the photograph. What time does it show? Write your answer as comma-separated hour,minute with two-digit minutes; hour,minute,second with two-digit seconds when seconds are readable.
10,25
